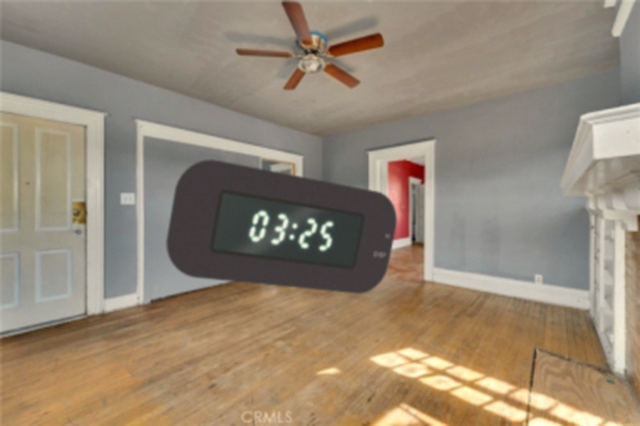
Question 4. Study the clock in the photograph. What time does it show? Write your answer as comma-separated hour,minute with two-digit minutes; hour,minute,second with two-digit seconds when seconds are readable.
3,25
